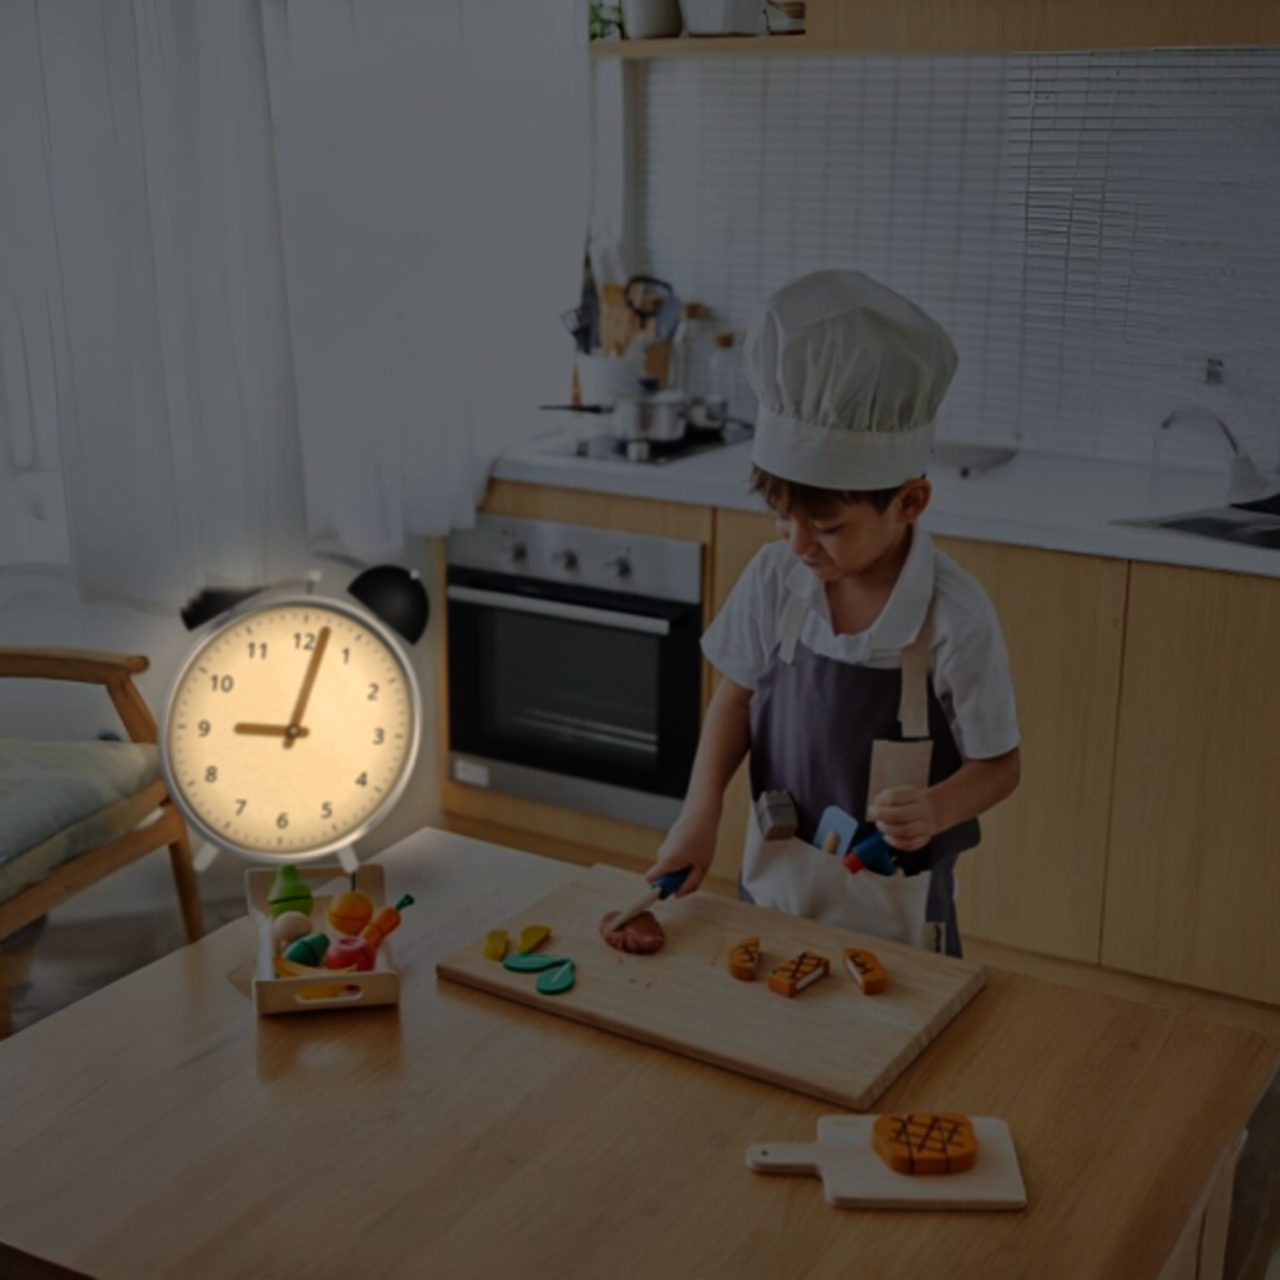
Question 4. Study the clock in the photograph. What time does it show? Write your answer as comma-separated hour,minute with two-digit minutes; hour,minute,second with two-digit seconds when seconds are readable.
9,02
